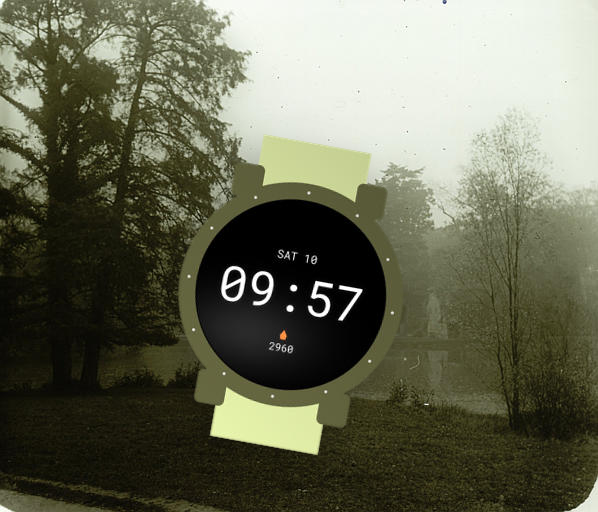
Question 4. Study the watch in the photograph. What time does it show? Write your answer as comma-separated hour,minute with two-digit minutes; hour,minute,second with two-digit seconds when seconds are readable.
9,57
